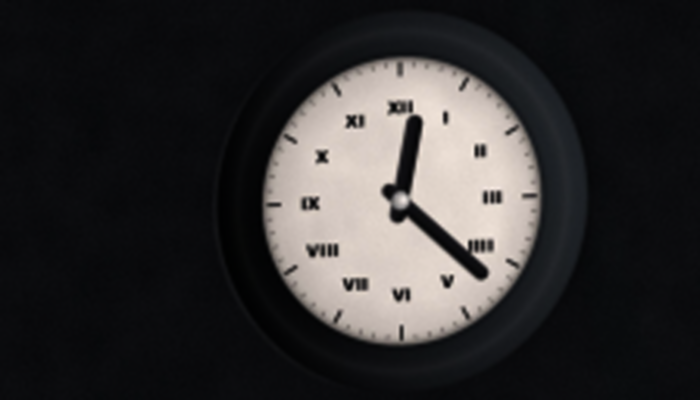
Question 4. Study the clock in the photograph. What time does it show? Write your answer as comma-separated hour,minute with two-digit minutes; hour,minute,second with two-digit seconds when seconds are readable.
12,22
